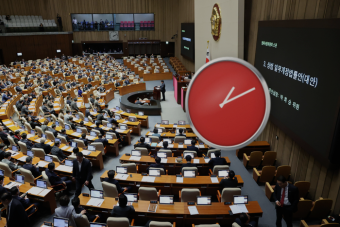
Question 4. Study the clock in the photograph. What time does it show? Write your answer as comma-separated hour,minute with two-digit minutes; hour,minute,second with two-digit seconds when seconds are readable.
1,11
